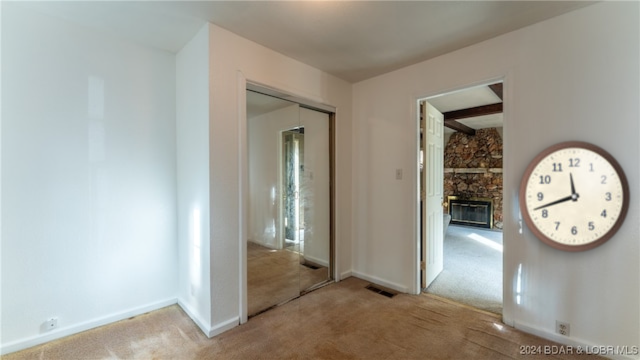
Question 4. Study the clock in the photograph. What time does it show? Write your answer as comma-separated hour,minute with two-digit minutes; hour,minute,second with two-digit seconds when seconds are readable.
11,42
